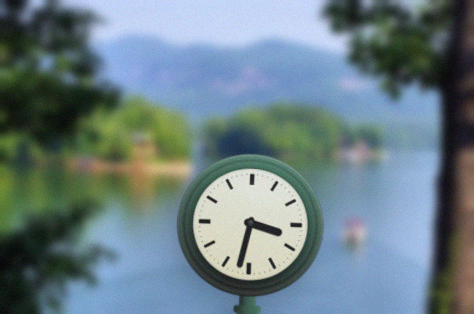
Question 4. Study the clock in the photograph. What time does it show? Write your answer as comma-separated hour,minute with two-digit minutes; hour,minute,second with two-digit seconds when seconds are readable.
3,32
